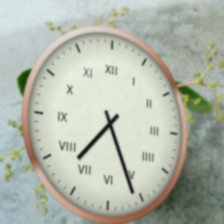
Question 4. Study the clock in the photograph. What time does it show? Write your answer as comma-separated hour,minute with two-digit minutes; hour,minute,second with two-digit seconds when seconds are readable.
7,26
